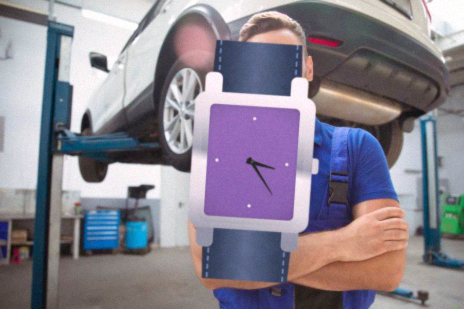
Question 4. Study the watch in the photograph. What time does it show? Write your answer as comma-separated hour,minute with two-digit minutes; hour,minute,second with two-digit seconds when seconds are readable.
3,24
